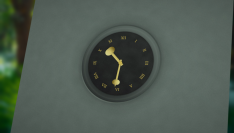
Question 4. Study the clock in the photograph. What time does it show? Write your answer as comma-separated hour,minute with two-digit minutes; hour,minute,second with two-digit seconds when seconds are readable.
10,31
